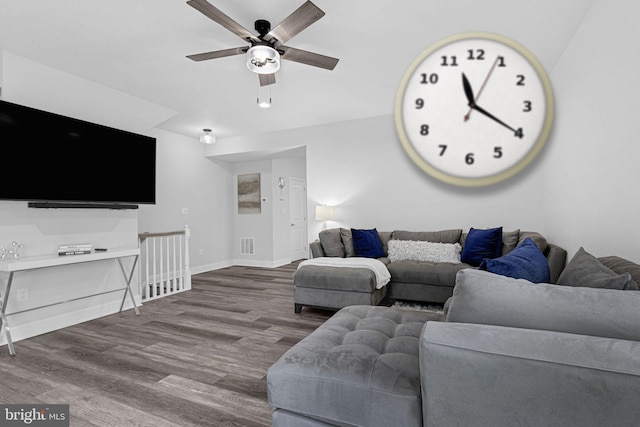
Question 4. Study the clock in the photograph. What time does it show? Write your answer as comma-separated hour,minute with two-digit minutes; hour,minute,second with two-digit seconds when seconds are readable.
11,20,04
